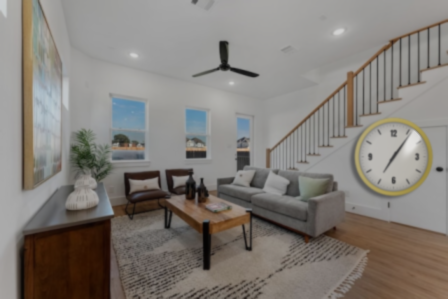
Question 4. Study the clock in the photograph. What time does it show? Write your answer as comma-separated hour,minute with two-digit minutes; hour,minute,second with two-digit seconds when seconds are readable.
7,06
